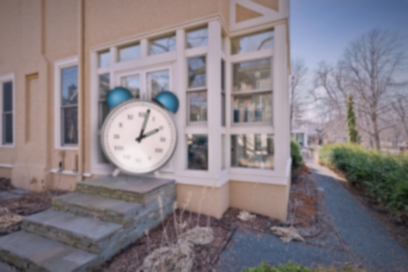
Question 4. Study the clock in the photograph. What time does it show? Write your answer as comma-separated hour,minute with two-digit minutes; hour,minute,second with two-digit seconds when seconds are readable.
2,02
